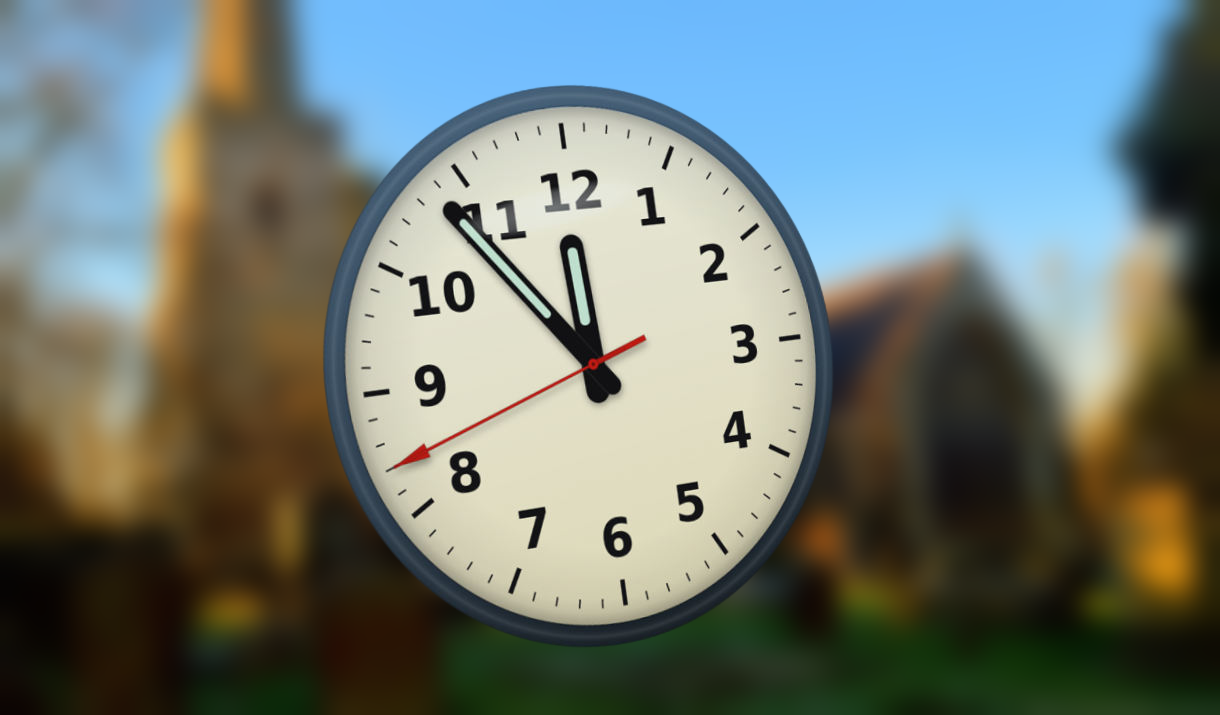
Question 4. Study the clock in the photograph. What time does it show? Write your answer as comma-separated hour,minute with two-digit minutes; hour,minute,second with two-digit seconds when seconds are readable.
11,53,42
